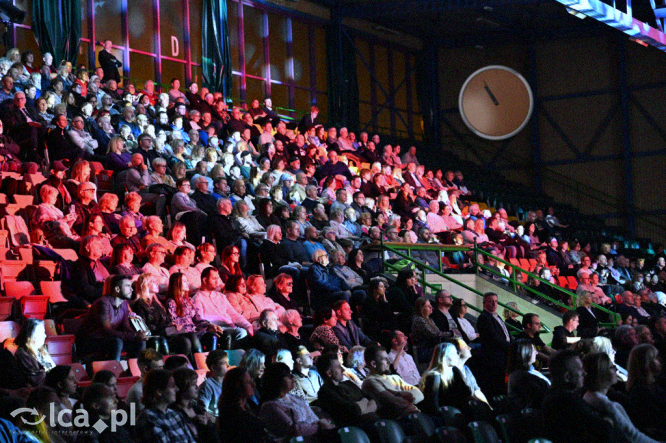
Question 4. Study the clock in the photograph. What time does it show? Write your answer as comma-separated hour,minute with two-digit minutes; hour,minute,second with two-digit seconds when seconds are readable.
10,55
